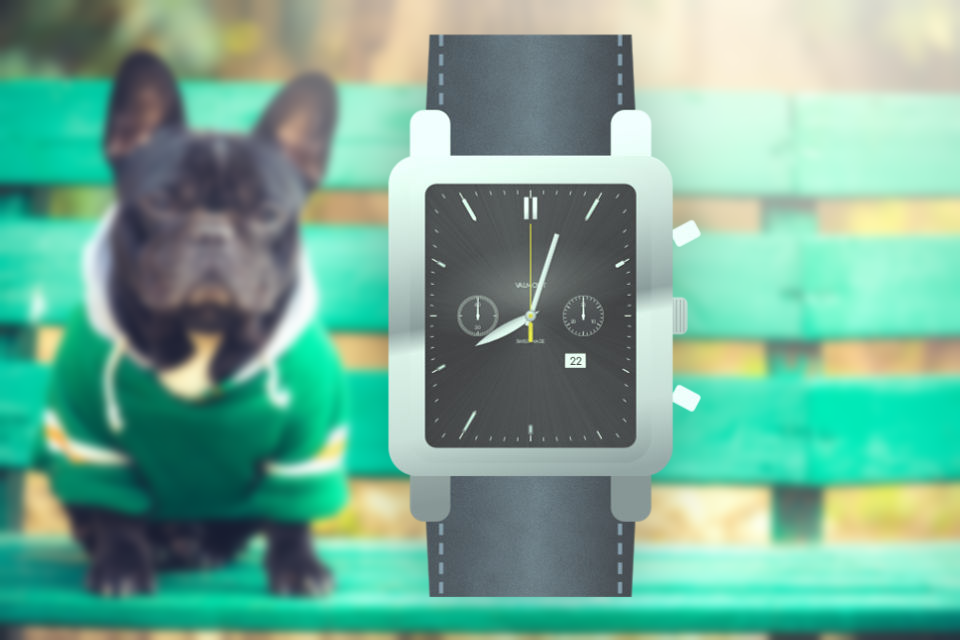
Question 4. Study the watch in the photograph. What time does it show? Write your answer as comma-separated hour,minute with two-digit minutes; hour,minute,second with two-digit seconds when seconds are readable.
8,03
